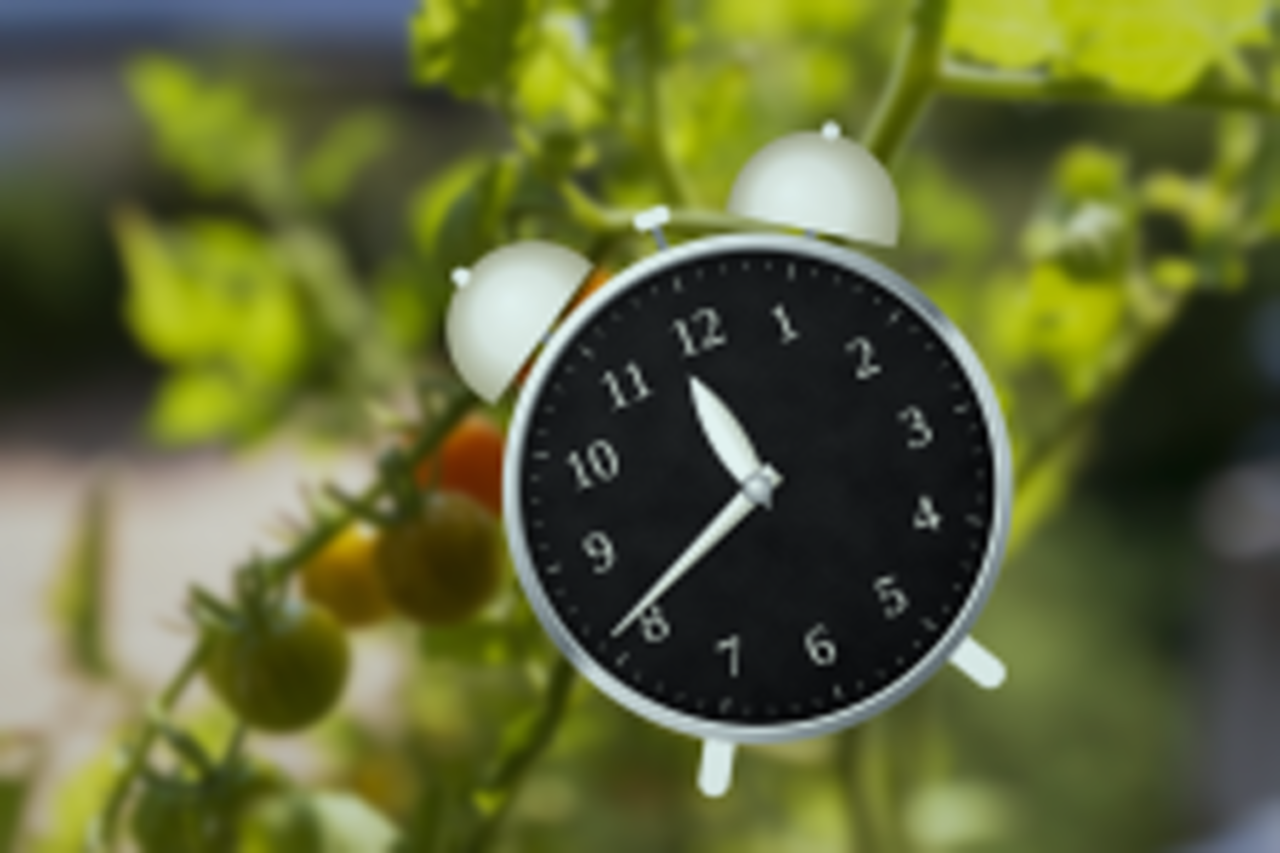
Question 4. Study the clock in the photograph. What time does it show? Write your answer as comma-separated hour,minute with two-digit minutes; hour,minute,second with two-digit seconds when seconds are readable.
11,41
